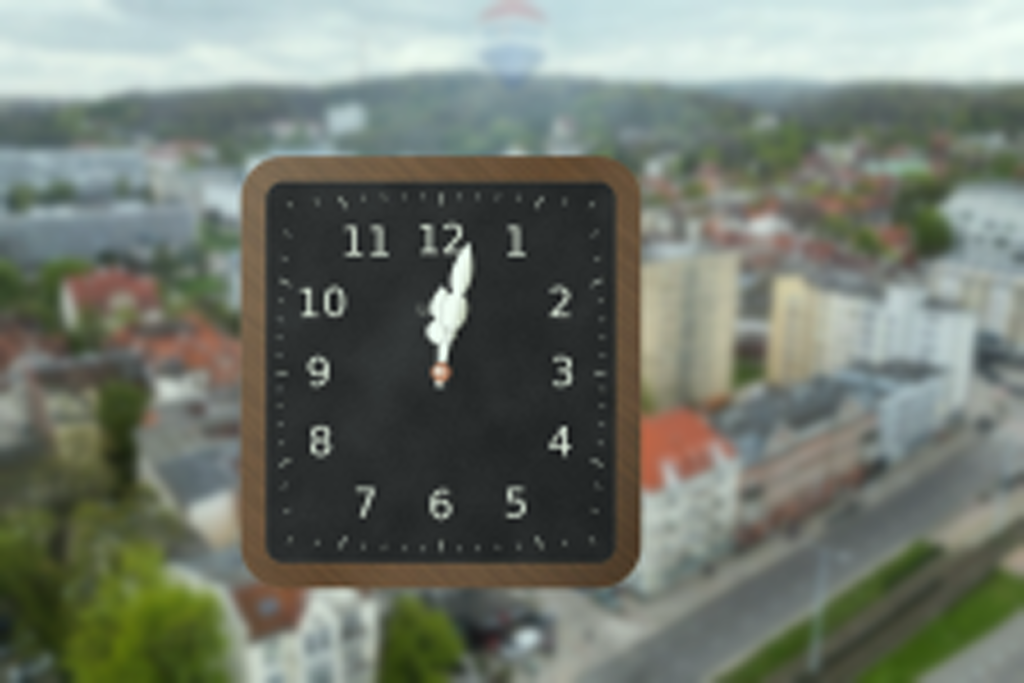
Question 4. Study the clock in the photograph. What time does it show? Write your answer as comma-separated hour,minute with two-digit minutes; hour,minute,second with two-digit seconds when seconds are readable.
12,02
